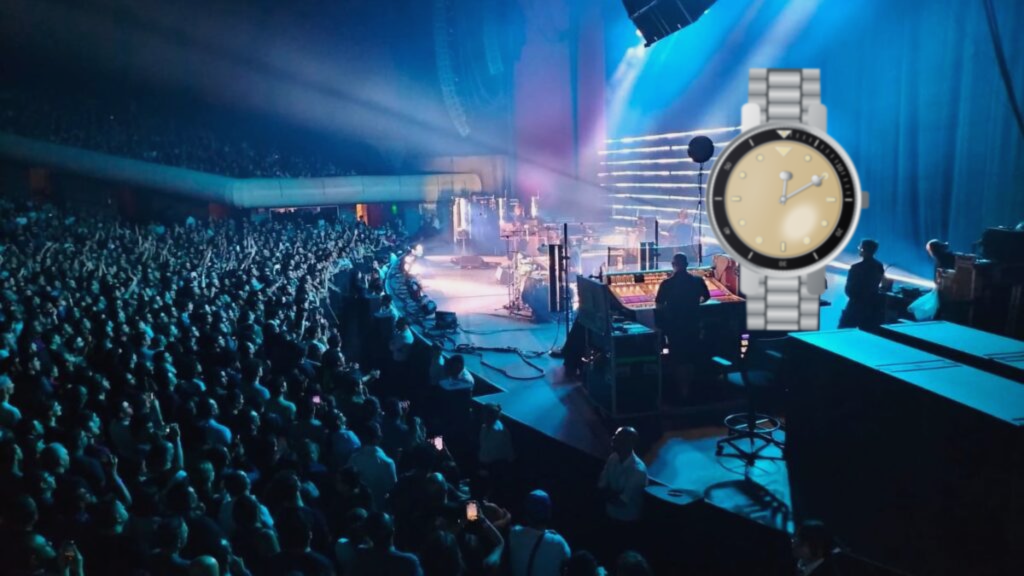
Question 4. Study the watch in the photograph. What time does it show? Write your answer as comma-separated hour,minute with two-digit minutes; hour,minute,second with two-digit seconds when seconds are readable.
12,10
